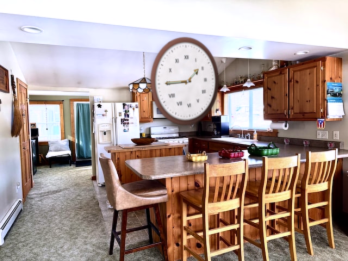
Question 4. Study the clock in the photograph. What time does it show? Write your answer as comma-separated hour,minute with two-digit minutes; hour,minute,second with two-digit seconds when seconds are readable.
1,45
